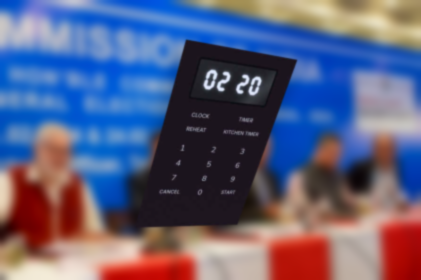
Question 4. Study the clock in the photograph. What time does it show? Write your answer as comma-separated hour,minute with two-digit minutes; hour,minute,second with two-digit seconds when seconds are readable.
2,20
